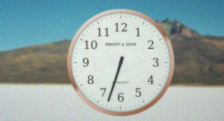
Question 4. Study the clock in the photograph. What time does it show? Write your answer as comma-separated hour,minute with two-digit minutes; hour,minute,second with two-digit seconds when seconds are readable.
6,33
